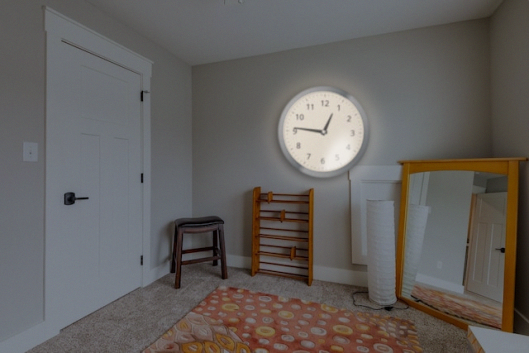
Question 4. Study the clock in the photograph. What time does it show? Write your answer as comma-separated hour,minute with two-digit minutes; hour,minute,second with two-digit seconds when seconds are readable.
12,46
